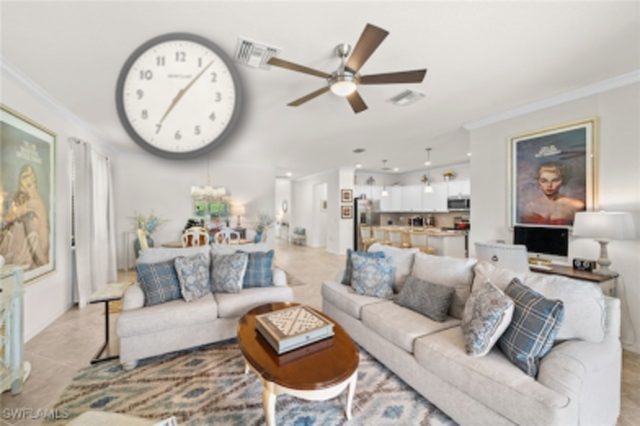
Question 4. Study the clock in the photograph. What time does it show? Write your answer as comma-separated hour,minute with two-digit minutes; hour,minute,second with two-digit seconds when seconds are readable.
7,07
